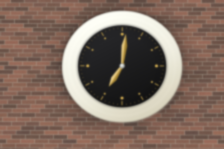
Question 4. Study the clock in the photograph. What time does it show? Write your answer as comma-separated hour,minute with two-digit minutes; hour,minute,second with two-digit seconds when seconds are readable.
7,01
